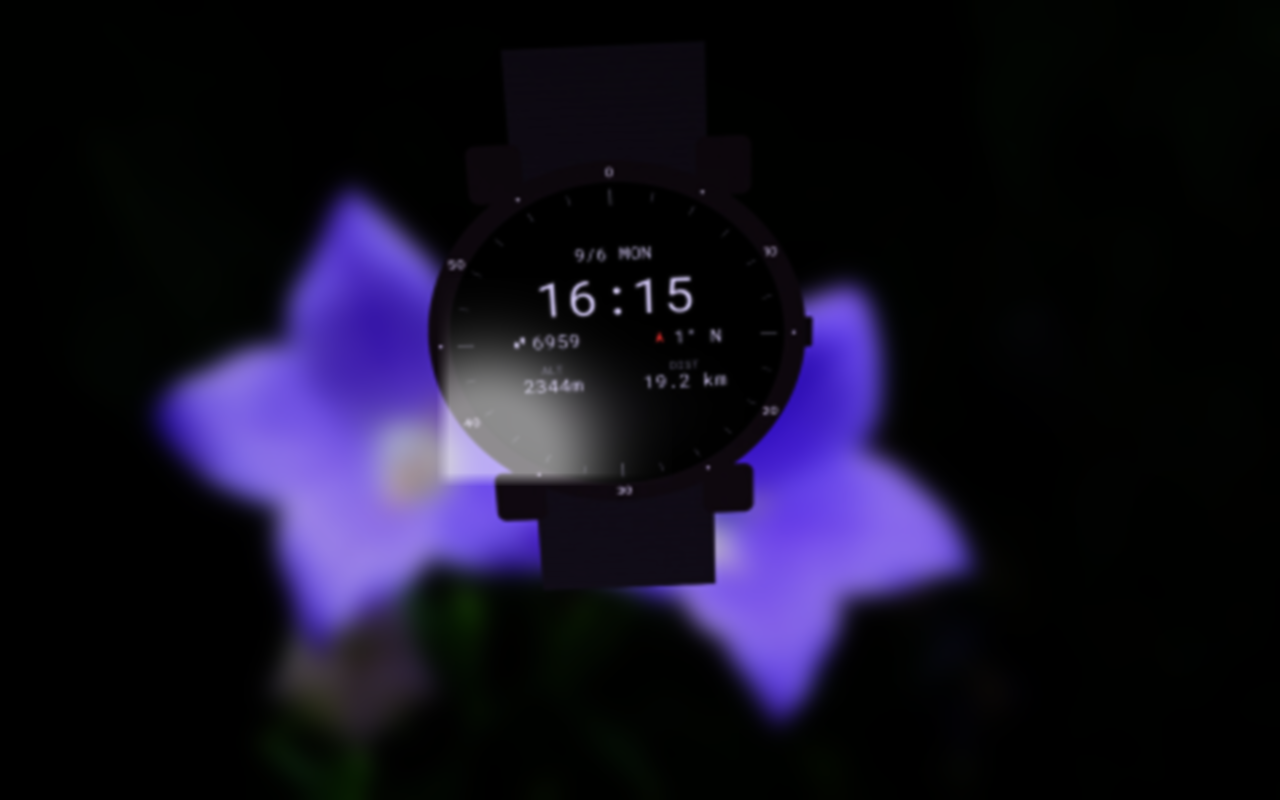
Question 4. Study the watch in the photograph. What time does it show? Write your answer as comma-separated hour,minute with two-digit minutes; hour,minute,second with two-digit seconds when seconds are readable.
16,15
